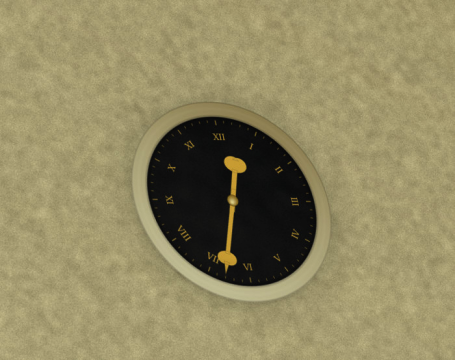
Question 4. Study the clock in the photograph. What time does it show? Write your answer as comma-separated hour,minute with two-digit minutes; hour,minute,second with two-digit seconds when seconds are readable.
12,33
